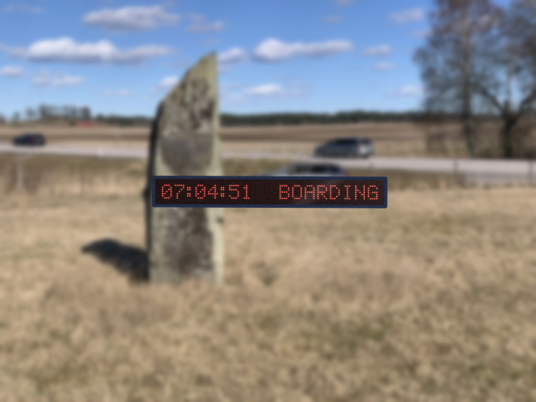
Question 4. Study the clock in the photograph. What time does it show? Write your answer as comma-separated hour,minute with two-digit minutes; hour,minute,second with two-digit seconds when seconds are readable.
7,04,51
